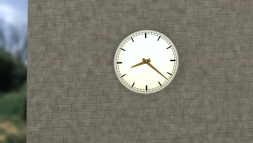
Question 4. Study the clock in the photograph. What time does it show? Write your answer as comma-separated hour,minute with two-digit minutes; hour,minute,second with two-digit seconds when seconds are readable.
8,22
